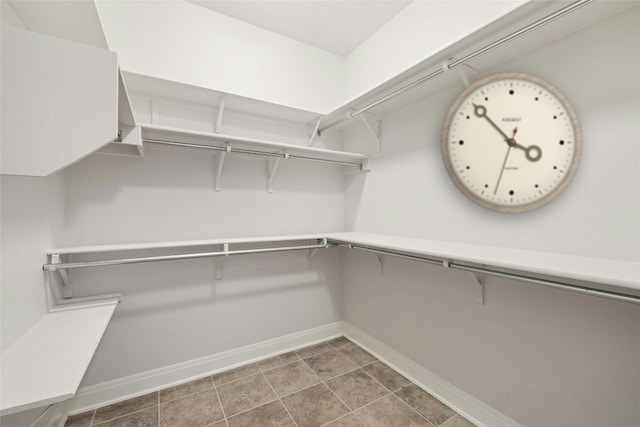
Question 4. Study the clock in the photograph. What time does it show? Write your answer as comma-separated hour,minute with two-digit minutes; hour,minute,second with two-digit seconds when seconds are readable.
3,52,33
